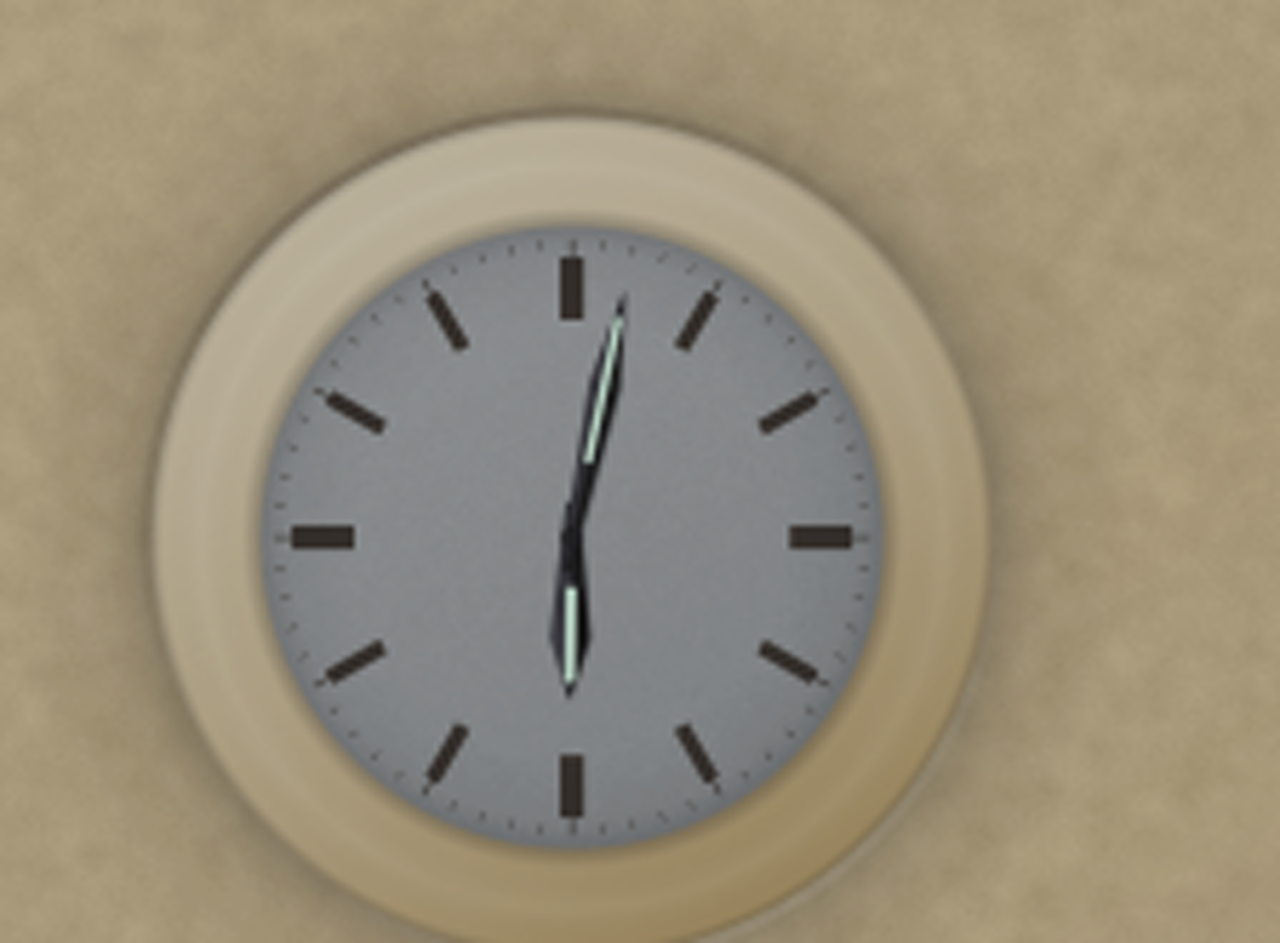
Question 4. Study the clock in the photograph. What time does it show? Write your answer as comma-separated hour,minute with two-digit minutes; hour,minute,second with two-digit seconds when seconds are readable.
6,02
